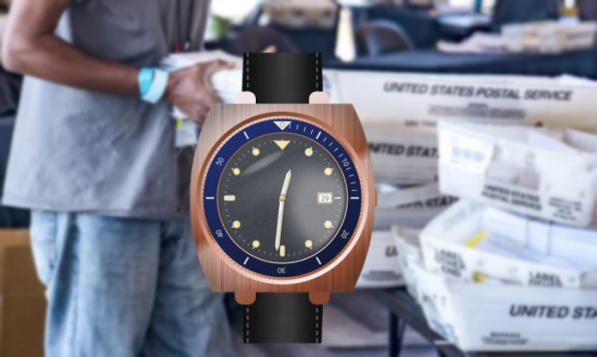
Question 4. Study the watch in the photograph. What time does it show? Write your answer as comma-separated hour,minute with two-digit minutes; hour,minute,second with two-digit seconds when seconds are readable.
12,31
